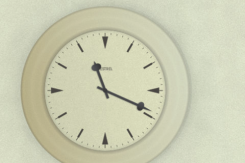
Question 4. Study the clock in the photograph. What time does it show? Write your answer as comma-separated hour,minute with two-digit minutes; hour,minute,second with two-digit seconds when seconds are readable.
11,19
